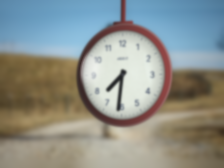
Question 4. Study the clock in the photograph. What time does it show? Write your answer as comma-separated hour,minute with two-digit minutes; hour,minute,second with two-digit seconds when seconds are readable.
7,31
